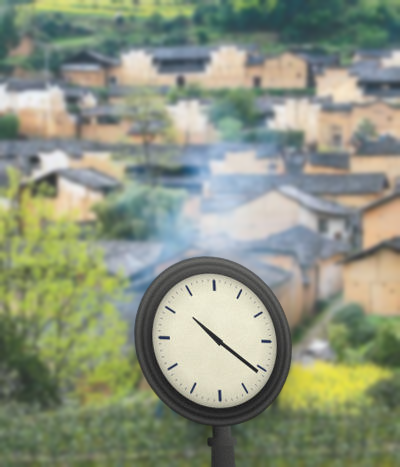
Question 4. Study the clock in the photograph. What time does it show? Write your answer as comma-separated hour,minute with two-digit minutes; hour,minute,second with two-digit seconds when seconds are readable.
10,21
